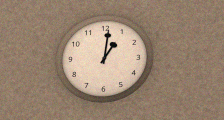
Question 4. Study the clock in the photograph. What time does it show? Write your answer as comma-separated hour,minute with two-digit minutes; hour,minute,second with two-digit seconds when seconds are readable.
1,01
